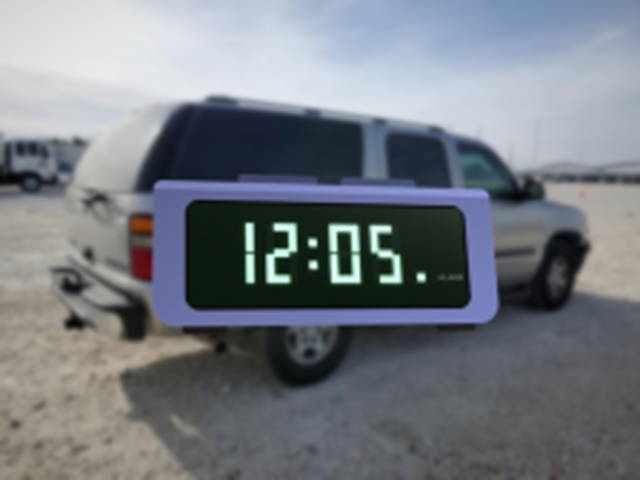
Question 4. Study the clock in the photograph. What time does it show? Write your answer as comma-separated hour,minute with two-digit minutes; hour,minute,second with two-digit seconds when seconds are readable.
12,05
